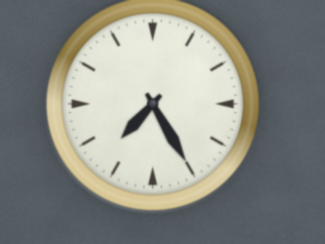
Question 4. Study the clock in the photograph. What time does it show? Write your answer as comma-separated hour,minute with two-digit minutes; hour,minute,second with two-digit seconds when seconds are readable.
7,25
